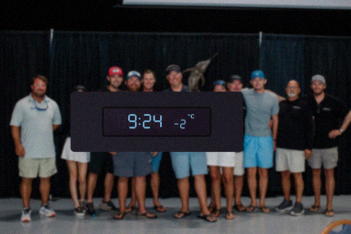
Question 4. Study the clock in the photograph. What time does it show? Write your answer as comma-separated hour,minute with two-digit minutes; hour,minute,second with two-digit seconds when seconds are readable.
9,24
